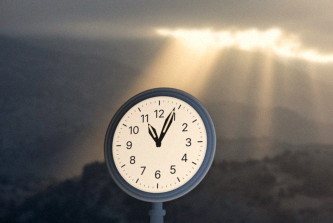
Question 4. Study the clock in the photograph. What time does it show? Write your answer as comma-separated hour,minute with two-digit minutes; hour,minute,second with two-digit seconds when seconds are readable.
11,04
